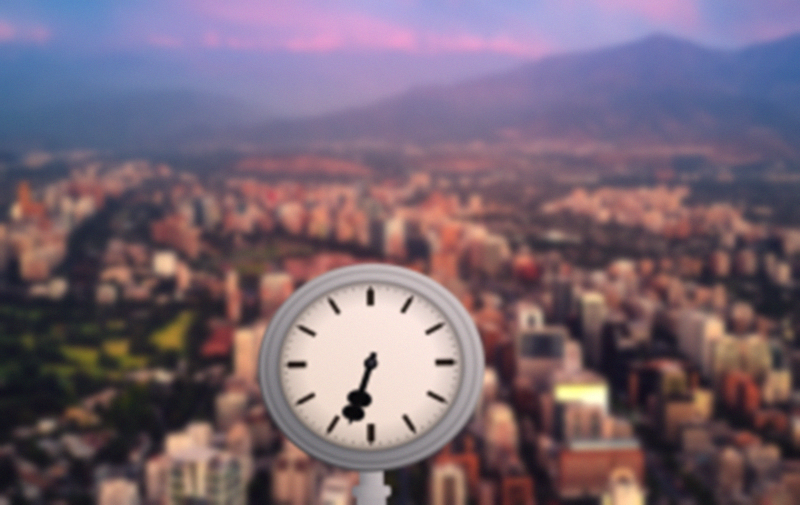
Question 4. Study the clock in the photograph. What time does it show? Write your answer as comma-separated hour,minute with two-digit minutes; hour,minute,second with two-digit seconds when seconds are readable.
6,33
